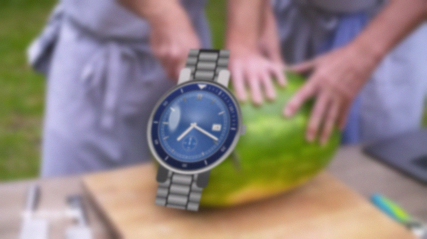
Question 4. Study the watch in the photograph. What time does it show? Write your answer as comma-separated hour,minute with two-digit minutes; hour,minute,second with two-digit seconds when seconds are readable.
7,19
